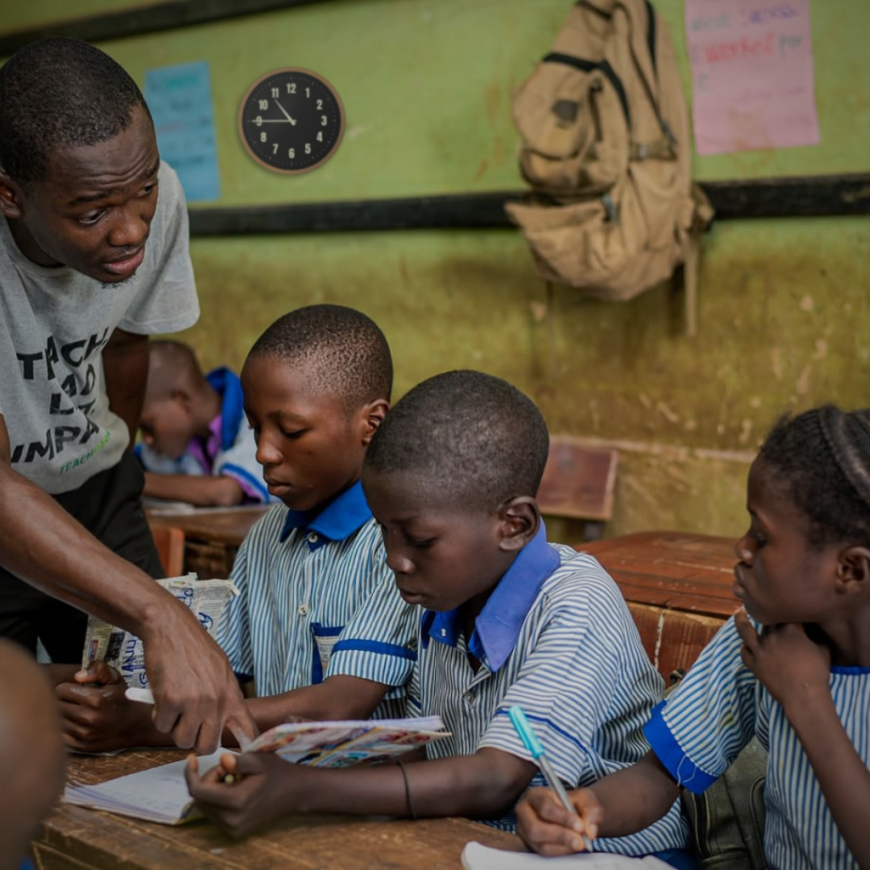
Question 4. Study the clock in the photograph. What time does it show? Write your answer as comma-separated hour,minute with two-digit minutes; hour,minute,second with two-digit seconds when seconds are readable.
10,45
